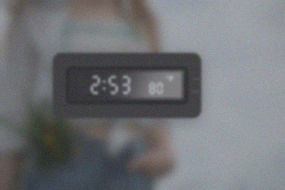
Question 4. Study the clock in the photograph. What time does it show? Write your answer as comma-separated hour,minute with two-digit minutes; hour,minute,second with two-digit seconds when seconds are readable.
2,53
